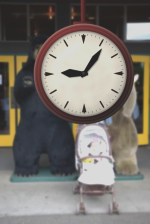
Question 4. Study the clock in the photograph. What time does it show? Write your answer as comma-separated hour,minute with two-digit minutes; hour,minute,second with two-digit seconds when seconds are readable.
9,06
